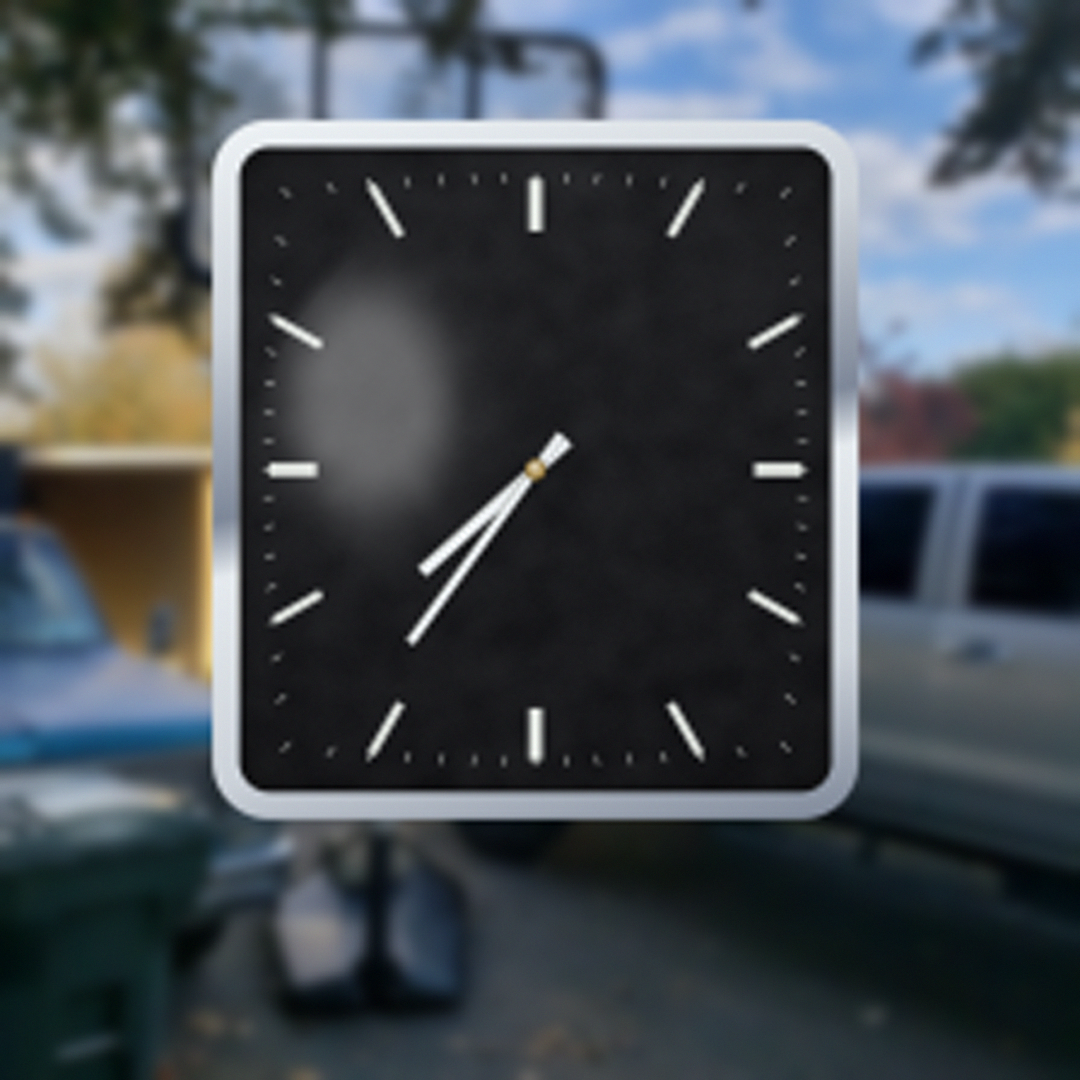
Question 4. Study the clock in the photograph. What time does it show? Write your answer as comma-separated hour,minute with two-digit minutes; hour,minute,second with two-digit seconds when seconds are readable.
7,36
